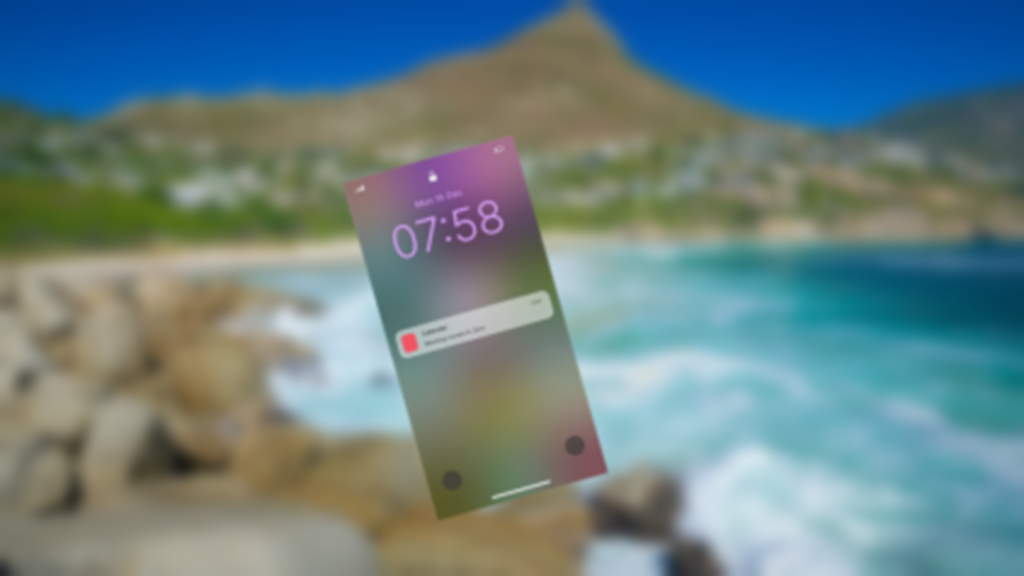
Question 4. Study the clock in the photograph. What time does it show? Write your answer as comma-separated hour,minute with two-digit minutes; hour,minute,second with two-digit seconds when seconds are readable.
7,58
